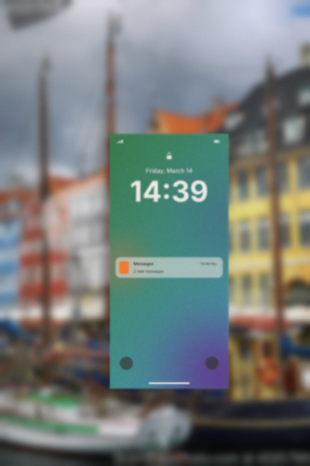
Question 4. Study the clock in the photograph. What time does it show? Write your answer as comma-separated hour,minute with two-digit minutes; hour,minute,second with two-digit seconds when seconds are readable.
14,39
